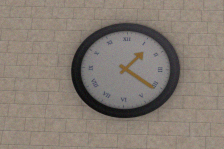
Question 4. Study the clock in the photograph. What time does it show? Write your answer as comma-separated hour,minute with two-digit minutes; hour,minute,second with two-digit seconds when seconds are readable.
1,21
